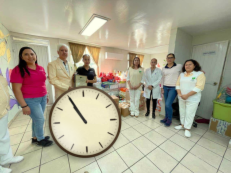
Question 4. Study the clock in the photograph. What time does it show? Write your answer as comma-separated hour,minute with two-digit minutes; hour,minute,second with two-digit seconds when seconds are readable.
10,55
